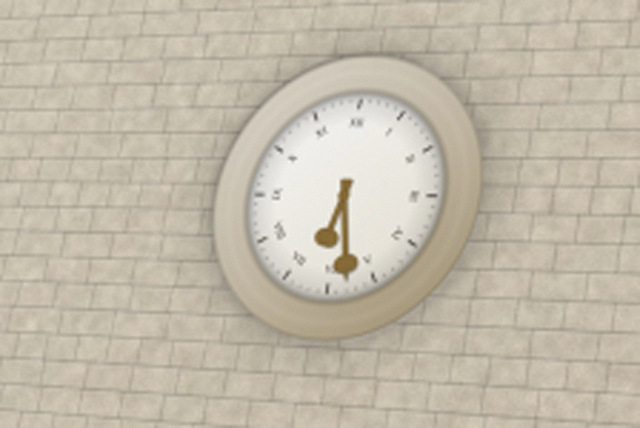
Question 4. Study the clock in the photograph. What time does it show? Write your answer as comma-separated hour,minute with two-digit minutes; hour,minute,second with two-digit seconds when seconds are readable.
6,28
